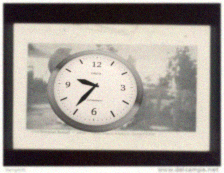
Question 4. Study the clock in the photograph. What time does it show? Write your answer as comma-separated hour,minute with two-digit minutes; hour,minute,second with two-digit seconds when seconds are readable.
9,36
